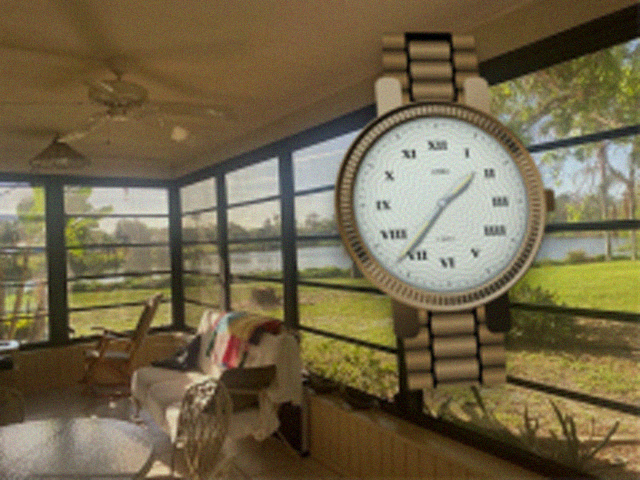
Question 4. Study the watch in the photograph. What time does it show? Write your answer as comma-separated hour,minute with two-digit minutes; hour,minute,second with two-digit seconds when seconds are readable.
1,37
